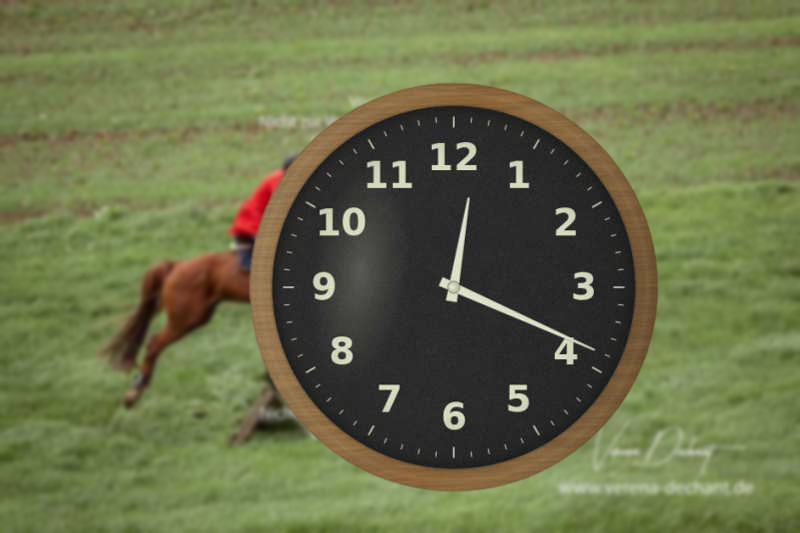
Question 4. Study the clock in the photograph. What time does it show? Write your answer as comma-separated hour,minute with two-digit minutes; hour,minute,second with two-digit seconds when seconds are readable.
12,19
